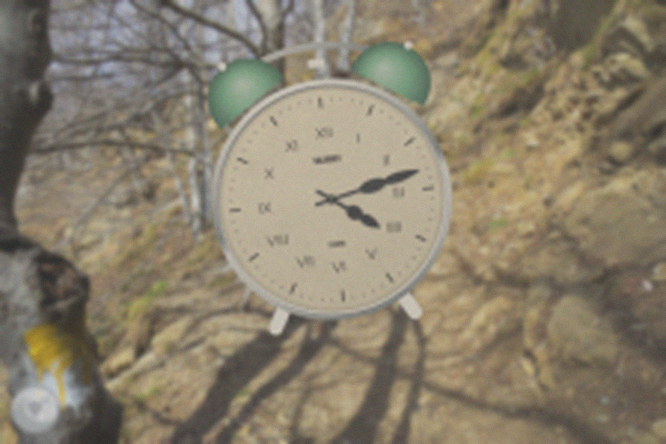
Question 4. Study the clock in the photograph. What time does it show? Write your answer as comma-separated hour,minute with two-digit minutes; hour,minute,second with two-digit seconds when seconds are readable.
4,13
